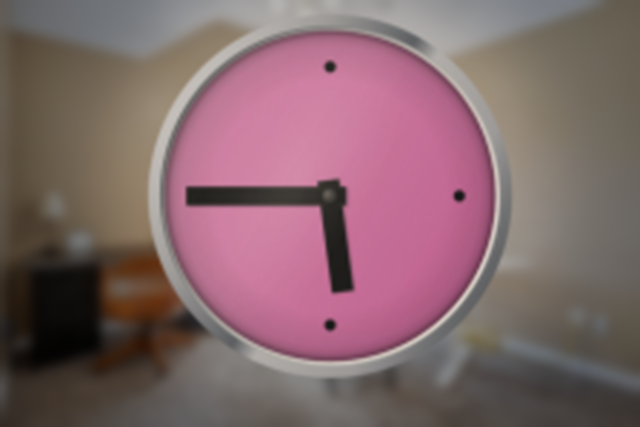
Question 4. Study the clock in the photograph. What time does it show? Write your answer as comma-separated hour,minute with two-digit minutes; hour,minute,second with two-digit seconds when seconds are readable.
5,45
